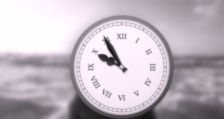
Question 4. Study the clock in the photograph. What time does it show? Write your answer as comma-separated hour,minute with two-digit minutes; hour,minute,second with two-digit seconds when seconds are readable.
9,55
